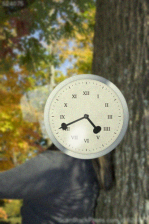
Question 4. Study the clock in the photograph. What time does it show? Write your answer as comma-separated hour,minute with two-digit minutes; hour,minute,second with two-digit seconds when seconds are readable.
4,41
